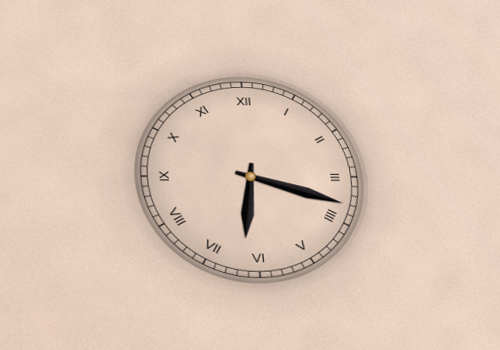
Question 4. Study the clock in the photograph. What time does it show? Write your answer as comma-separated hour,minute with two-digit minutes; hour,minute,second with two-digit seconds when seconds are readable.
6,18
